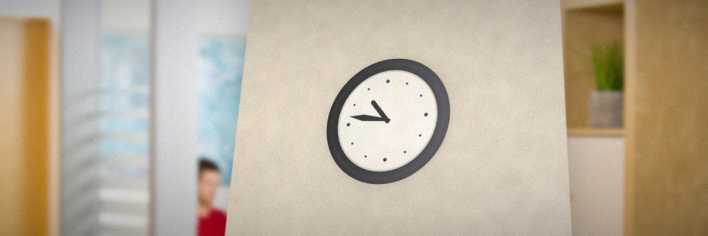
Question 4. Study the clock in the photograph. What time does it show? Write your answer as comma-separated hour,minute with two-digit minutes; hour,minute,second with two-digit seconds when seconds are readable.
10,47
